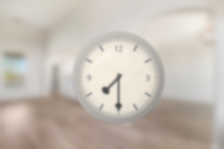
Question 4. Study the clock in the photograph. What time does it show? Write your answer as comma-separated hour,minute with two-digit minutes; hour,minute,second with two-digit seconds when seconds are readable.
7,30
